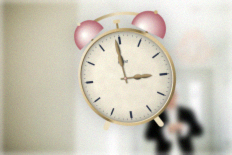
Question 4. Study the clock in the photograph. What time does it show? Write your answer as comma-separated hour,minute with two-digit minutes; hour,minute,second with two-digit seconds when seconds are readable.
2,59
